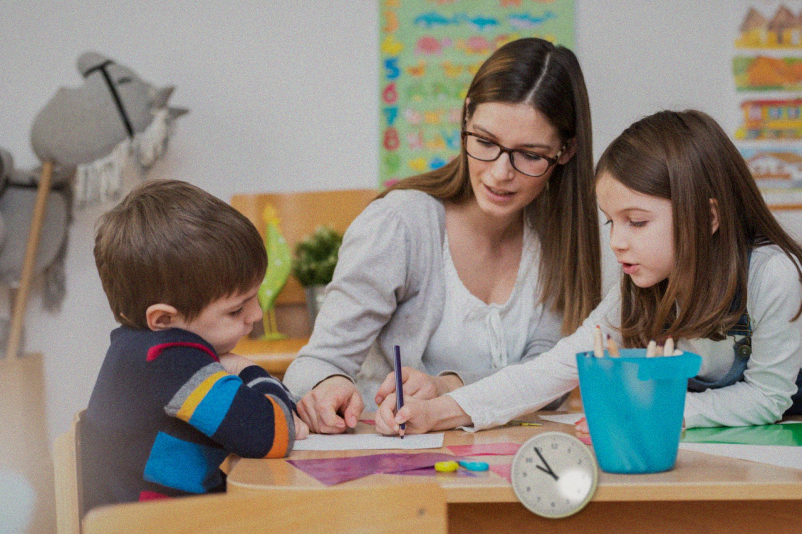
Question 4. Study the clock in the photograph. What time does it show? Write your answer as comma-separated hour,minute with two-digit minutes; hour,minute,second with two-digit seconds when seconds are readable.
9,54
